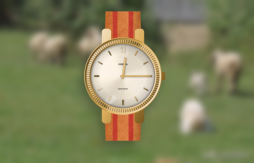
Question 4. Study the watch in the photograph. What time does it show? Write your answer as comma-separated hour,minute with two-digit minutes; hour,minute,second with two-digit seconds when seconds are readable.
12,15
